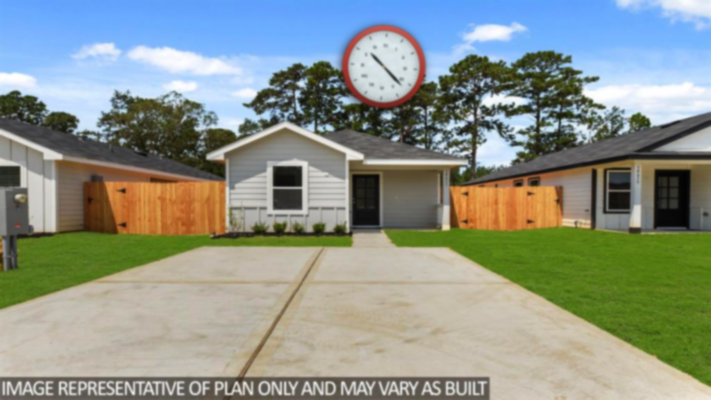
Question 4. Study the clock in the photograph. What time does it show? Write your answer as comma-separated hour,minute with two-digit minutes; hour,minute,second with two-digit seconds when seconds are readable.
10,22
